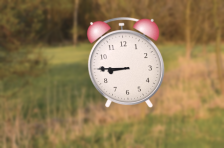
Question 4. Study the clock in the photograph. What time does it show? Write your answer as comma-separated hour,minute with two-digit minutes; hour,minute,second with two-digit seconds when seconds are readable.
8,45
